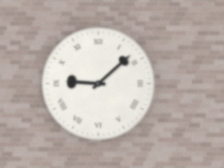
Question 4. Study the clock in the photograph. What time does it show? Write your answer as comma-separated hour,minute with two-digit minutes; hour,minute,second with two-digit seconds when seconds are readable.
9,08
